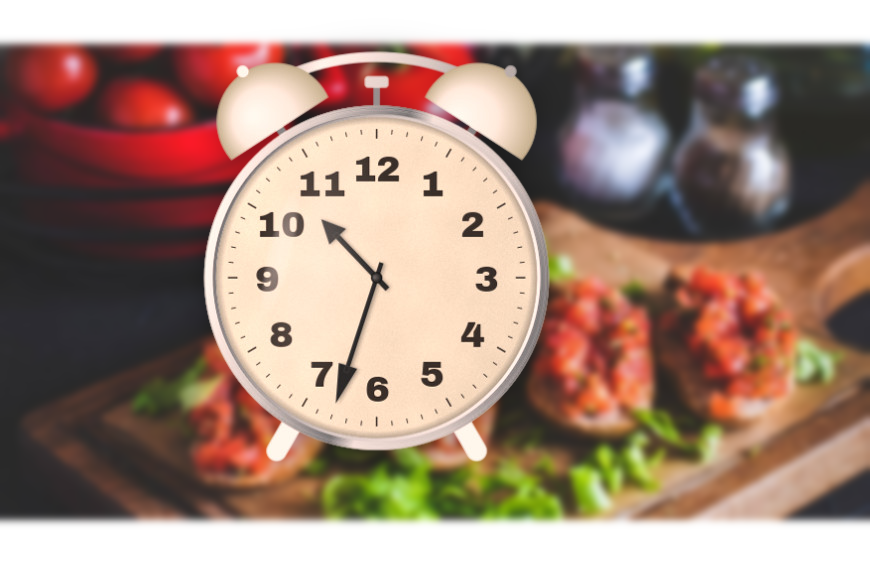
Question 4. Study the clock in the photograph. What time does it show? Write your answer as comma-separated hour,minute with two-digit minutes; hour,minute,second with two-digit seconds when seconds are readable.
10,33
